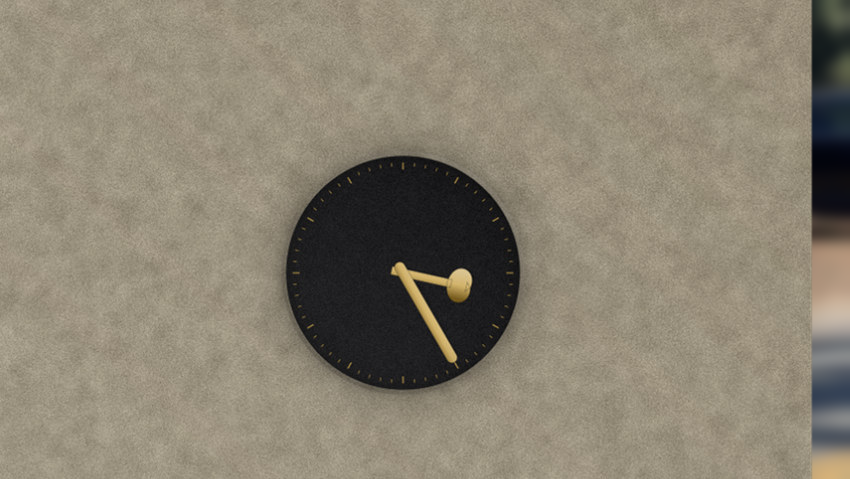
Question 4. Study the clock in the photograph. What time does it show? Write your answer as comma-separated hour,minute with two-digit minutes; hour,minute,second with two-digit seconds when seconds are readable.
3,25
